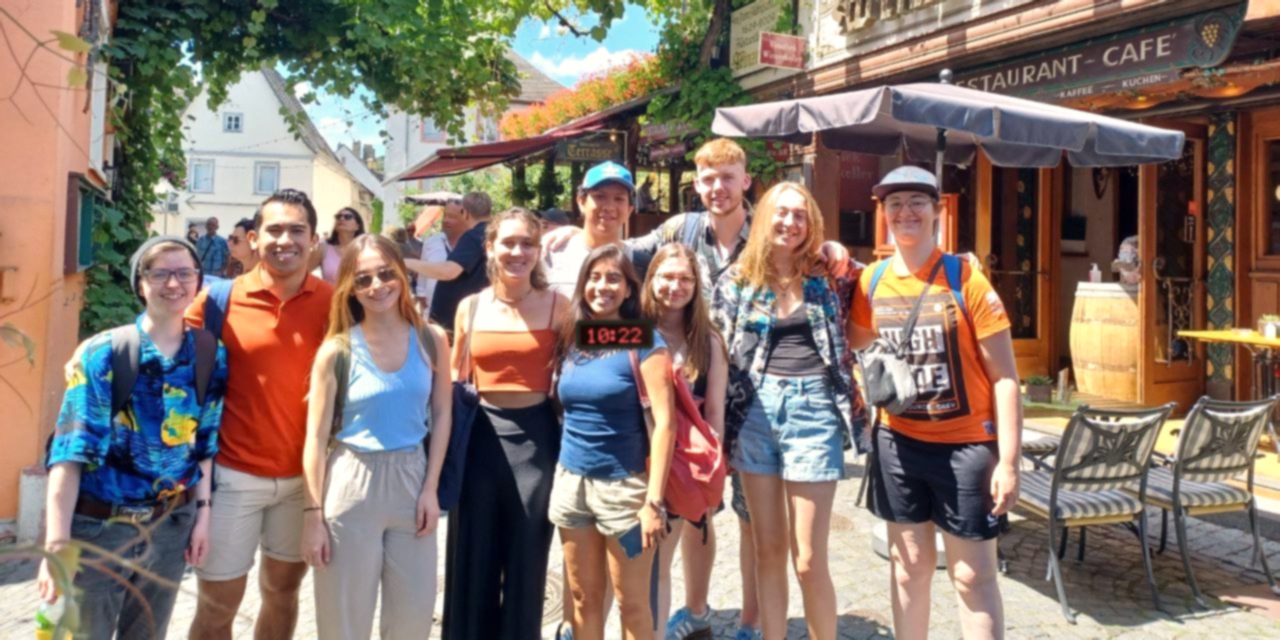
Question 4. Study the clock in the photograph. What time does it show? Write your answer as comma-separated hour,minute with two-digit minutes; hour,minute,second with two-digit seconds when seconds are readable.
10,22
